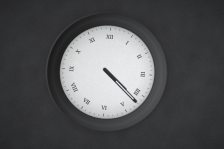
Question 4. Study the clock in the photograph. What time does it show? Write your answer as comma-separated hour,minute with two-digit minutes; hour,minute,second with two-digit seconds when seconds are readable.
4,22
